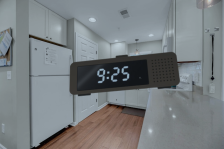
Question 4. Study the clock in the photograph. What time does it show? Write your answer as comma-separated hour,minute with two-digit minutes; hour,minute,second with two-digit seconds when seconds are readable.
9,25
